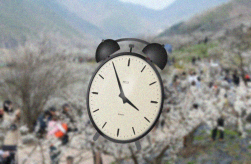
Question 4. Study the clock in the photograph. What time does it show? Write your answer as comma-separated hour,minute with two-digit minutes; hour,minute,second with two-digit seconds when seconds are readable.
3,55
